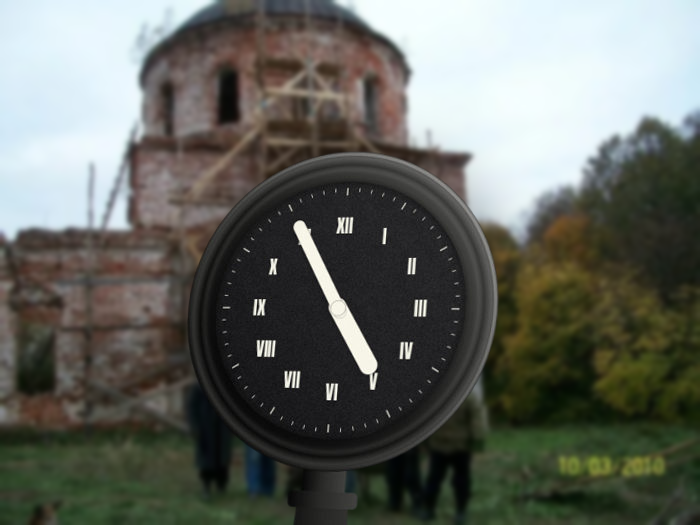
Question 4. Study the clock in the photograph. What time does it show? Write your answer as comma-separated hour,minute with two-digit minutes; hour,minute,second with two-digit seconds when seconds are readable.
4,55
